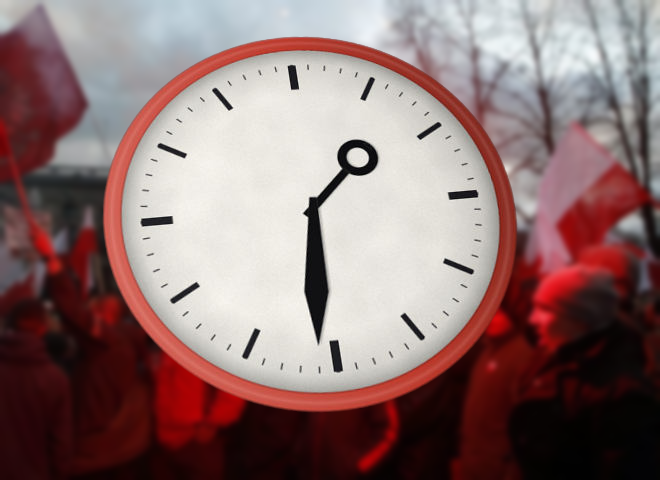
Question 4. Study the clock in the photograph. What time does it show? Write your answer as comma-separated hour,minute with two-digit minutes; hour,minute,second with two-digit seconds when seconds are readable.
1,31
